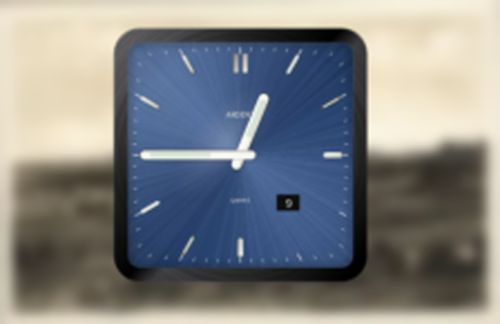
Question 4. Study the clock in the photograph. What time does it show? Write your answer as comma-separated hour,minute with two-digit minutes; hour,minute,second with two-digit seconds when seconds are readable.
12,45
